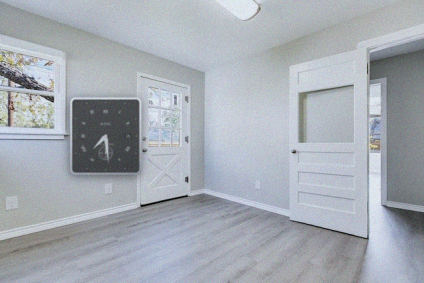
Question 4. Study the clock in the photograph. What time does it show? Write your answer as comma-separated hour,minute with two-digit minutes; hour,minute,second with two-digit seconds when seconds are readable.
7,29
